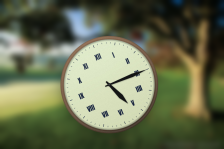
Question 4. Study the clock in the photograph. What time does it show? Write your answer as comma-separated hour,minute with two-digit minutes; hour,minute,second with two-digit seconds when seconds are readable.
5,15
